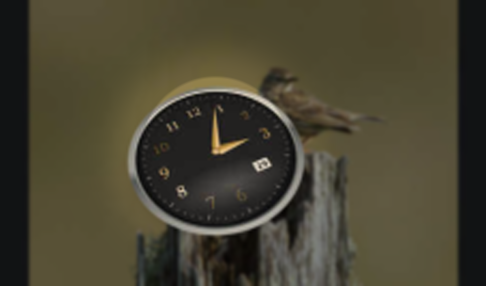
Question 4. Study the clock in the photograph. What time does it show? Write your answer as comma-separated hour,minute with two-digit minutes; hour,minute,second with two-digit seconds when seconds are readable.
3,04
